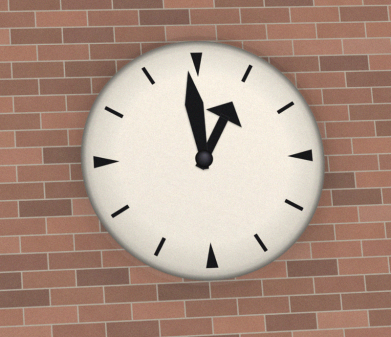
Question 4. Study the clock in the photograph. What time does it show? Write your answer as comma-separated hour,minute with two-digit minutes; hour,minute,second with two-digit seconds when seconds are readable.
12,59
